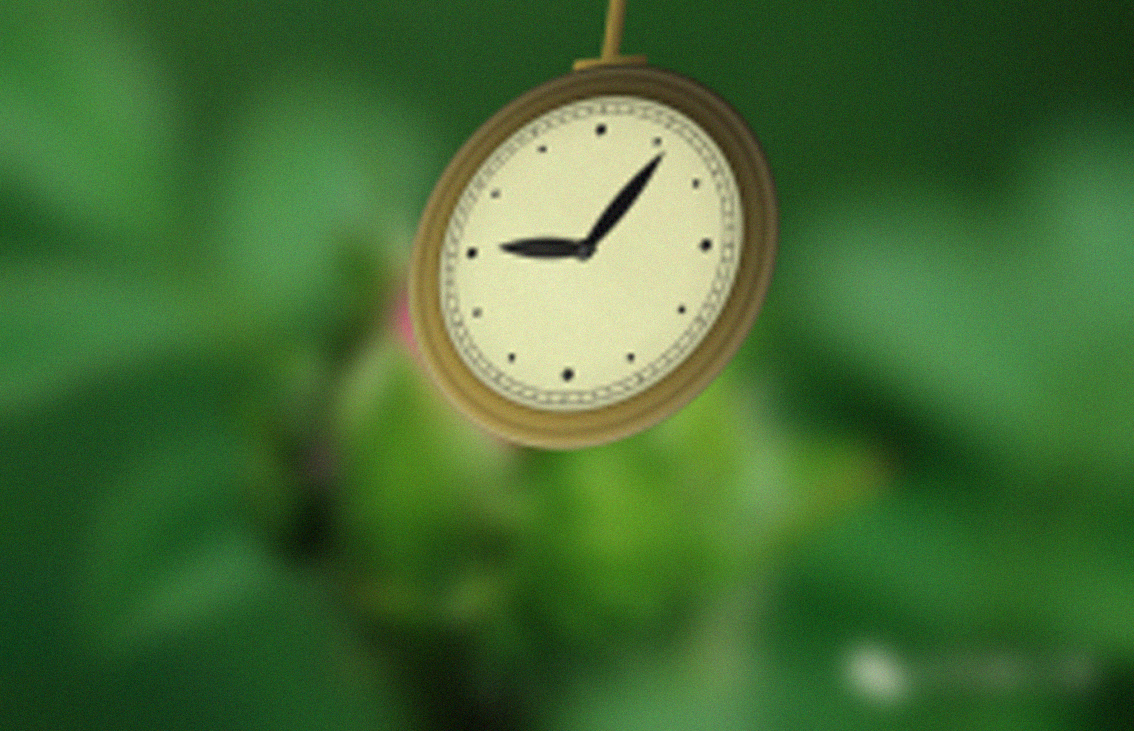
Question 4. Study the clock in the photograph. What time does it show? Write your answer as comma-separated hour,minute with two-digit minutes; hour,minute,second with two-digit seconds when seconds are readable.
9,06
